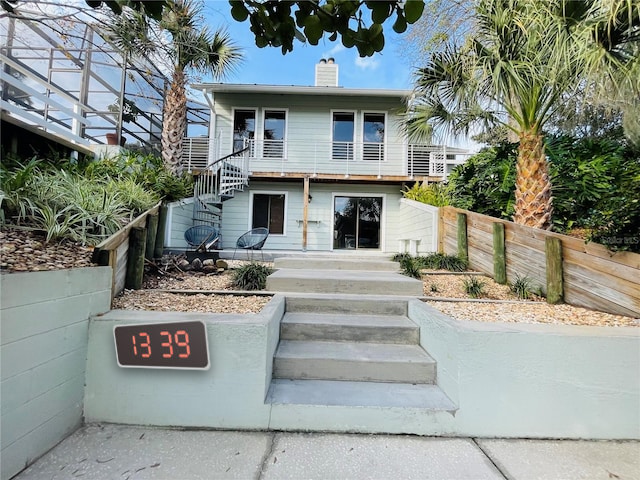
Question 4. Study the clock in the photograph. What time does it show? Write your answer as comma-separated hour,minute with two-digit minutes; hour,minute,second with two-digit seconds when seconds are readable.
13,39
